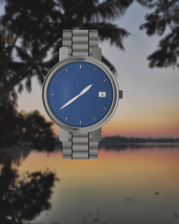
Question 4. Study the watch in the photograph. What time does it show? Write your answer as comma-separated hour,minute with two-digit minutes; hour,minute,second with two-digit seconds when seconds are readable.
1,39
